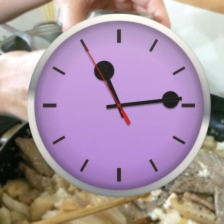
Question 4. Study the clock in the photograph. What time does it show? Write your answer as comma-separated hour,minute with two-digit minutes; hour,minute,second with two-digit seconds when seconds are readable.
11,13,55
